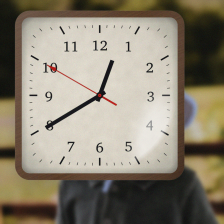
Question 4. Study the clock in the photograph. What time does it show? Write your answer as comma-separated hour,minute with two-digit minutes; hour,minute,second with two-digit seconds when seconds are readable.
12,39,50
